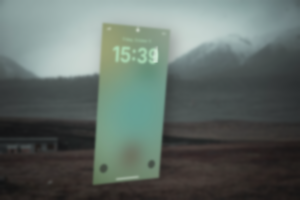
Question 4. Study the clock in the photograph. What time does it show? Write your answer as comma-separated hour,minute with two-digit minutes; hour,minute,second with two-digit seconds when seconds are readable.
15,39
